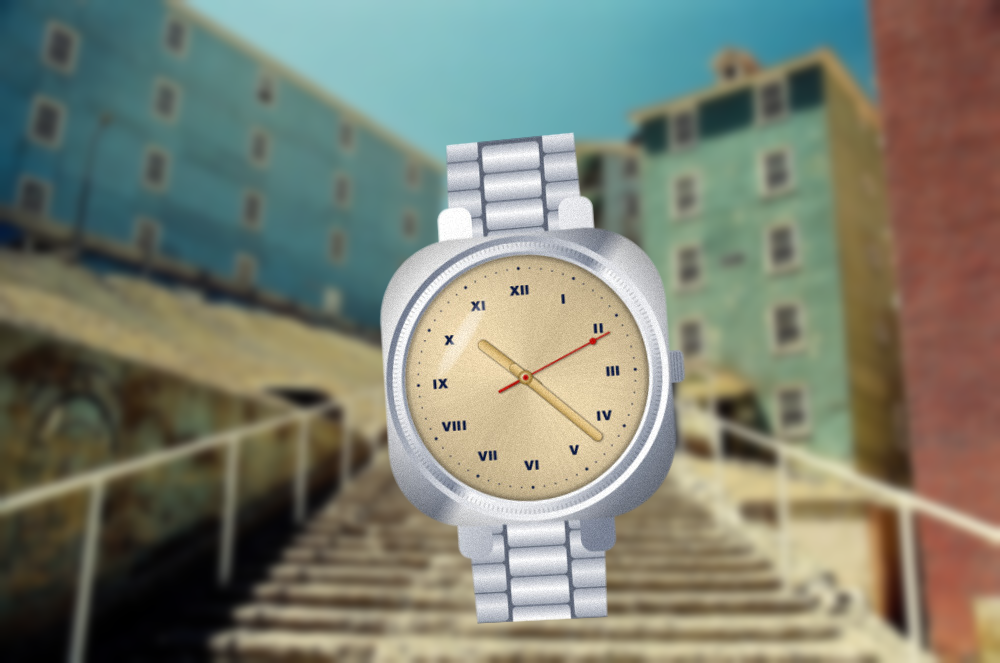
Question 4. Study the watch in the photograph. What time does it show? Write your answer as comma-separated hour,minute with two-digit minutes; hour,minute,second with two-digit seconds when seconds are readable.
10,22,11
